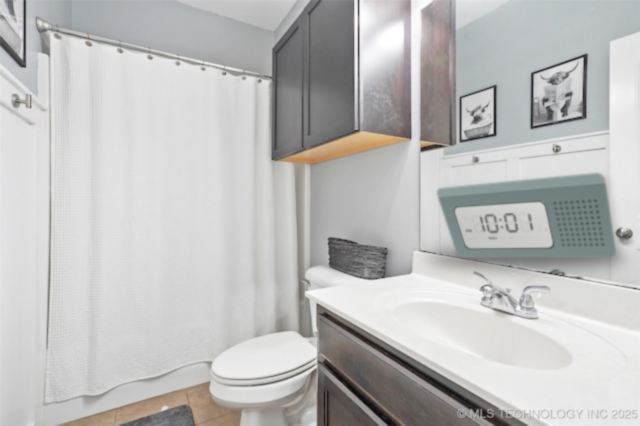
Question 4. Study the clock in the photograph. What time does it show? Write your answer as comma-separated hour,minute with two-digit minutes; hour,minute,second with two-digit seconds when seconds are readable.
10,01
